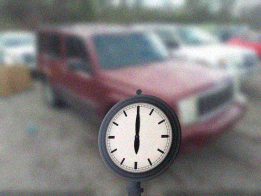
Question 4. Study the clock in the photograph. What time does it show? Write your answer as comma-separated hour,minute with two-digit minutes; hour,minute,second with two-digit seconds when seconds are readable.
6,00
